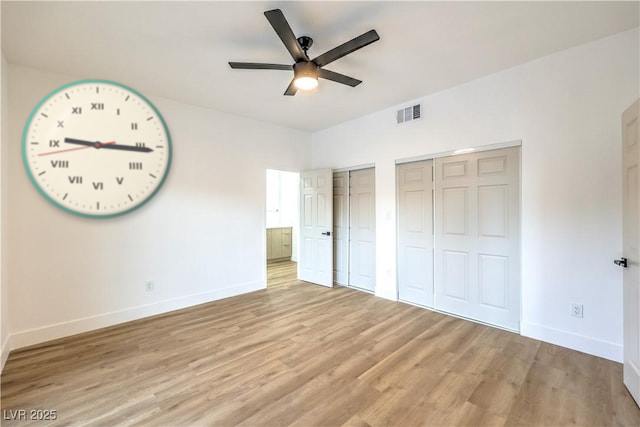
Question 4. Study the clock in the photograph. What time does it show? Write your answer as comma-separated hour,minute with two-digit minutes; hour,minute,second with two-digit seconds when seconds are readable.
9,15,43
